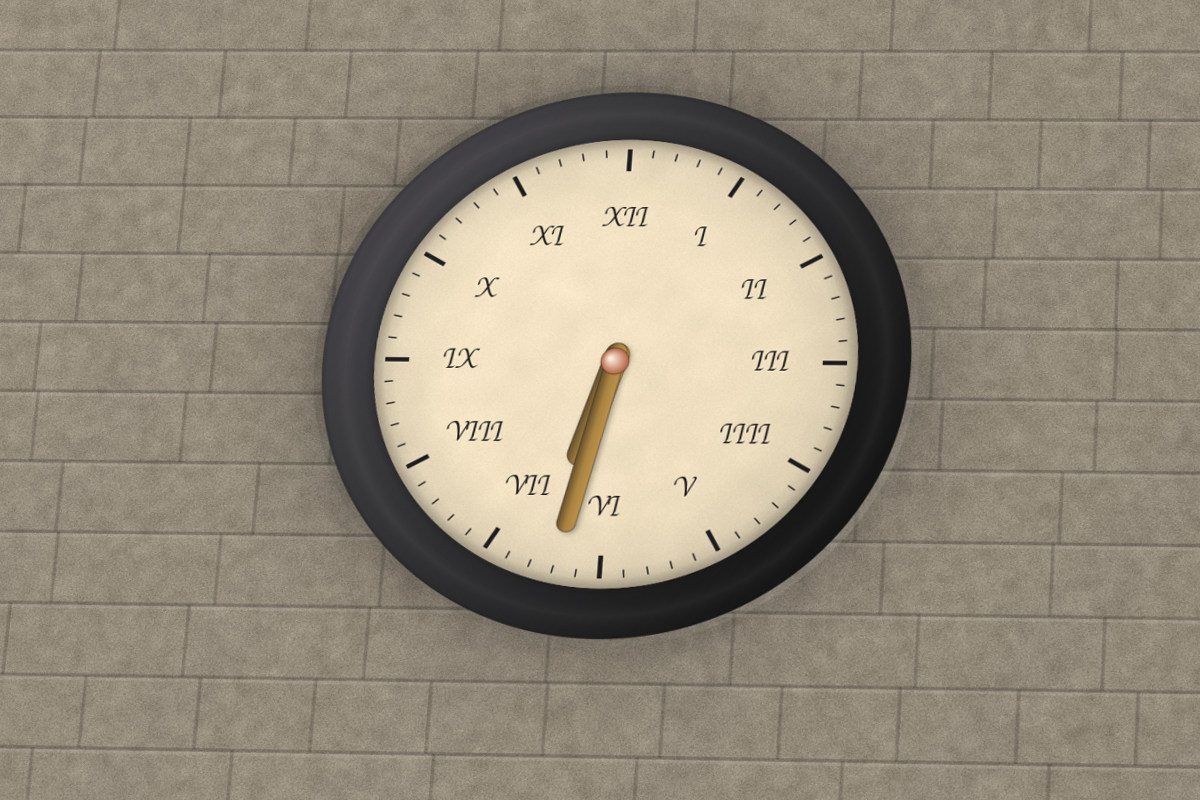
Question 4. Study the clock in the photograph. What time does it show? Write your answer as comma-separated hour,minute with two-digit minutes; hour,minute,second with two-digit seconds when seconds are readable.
6,32
